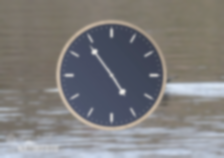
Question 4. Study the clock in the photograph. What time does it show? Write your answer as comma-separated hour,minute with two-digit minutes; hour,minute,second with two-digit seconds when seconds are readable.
4,54
